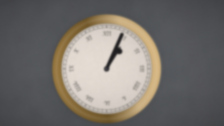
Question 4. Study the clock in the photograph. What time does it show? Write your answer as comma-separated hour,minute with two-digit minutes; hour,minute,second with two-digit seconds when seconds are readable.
1,04
